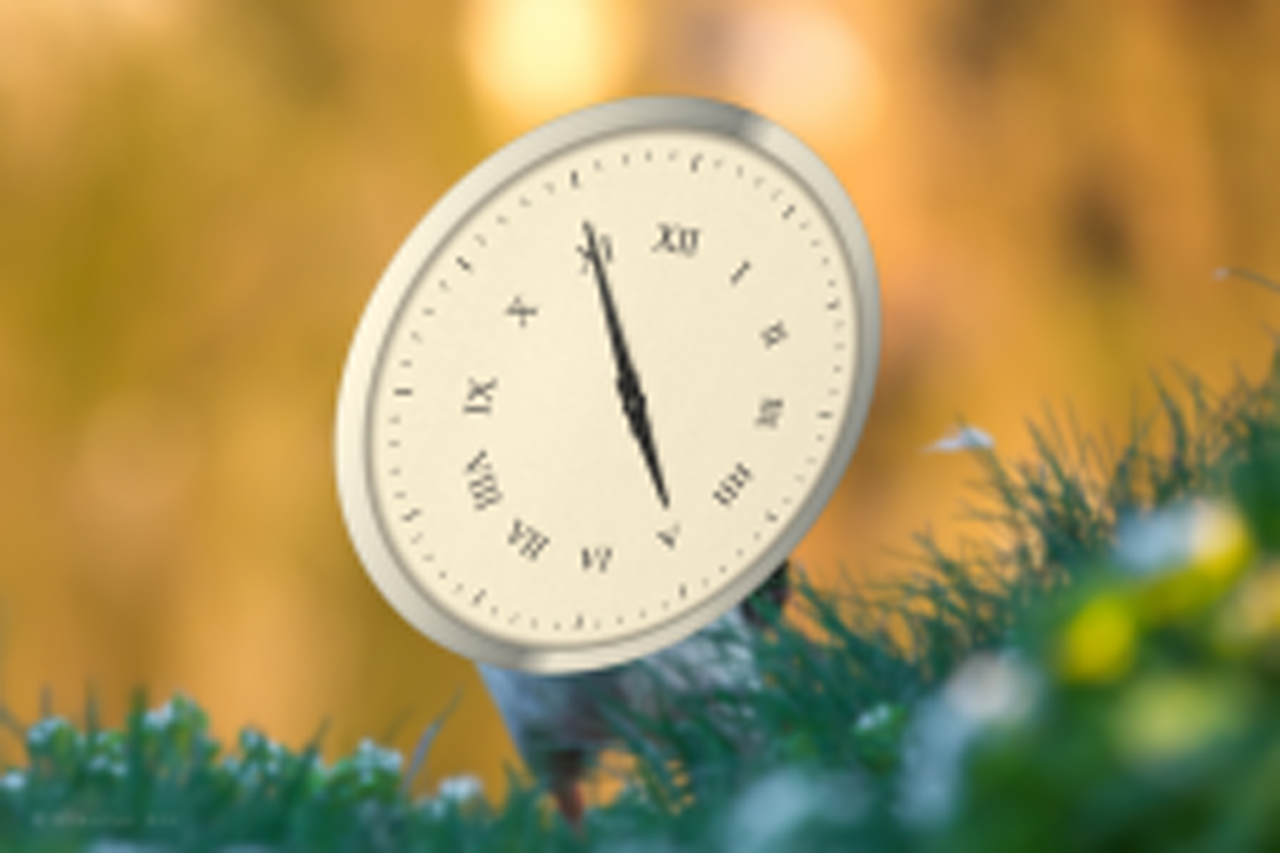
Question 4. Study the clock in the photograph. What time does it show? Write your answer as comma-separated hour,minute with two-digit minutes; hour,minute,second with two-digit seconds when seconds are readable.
4,55
